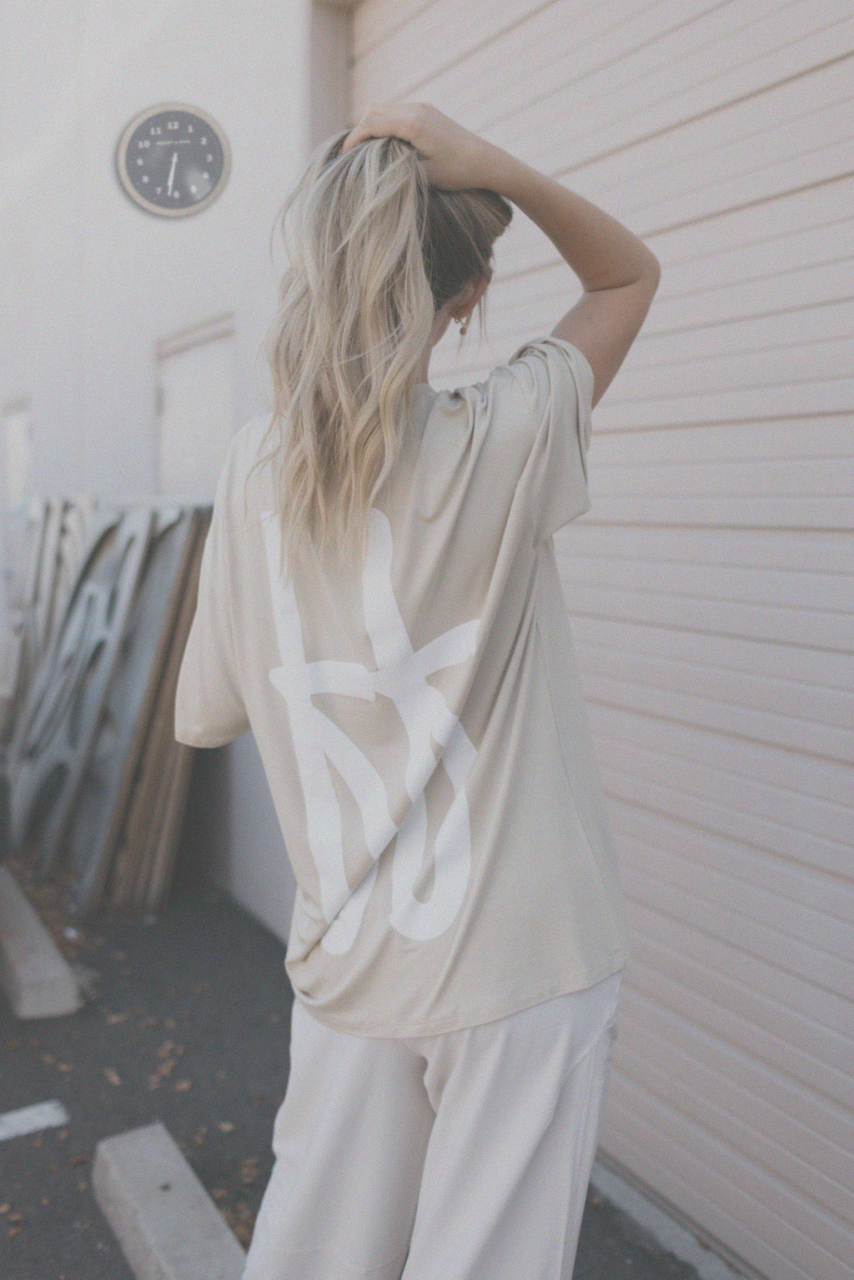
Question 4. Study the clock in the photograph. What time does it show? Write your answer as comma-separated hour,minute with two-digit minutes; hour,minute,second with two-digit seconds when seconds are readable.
6,32
